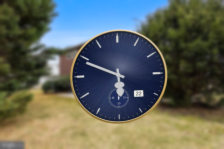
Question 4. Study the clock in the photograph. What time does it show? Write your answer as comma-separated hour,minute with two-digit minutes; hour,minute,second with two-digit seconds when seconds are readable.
5,49
